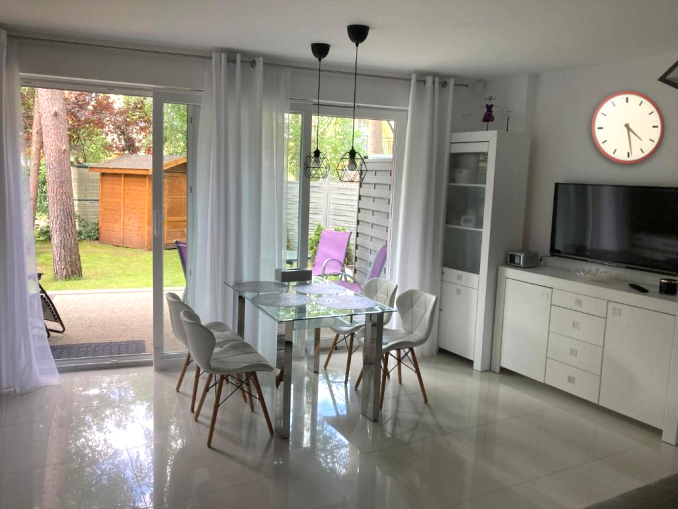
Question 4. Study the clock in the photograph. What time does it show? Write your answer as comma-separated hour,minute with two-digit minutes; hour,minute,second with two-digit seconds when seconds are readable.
4,29
